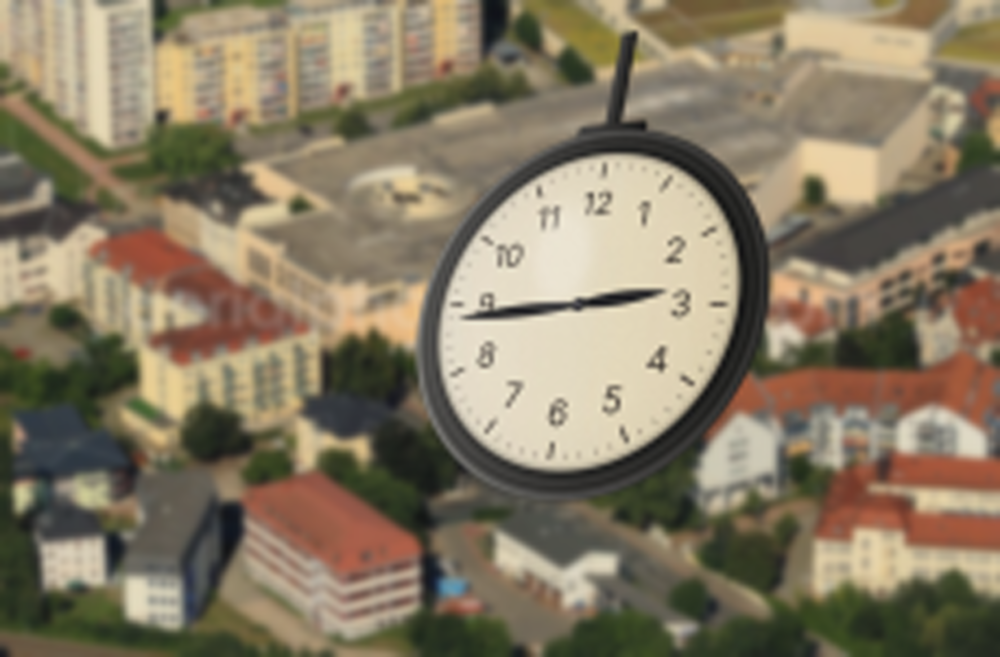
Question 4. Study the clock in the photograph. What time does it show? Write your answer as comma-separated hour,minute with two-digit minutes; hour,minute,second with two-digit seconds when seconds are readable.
2,44
